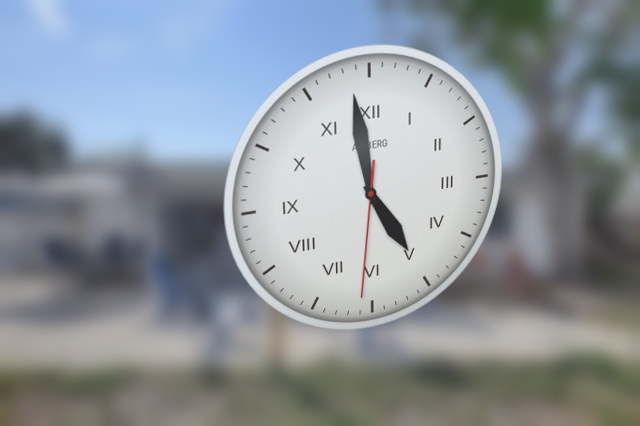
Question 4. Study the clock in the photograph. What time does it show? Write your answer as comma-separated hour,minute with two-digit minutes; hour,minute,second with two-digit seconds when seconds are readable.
4,58,31
